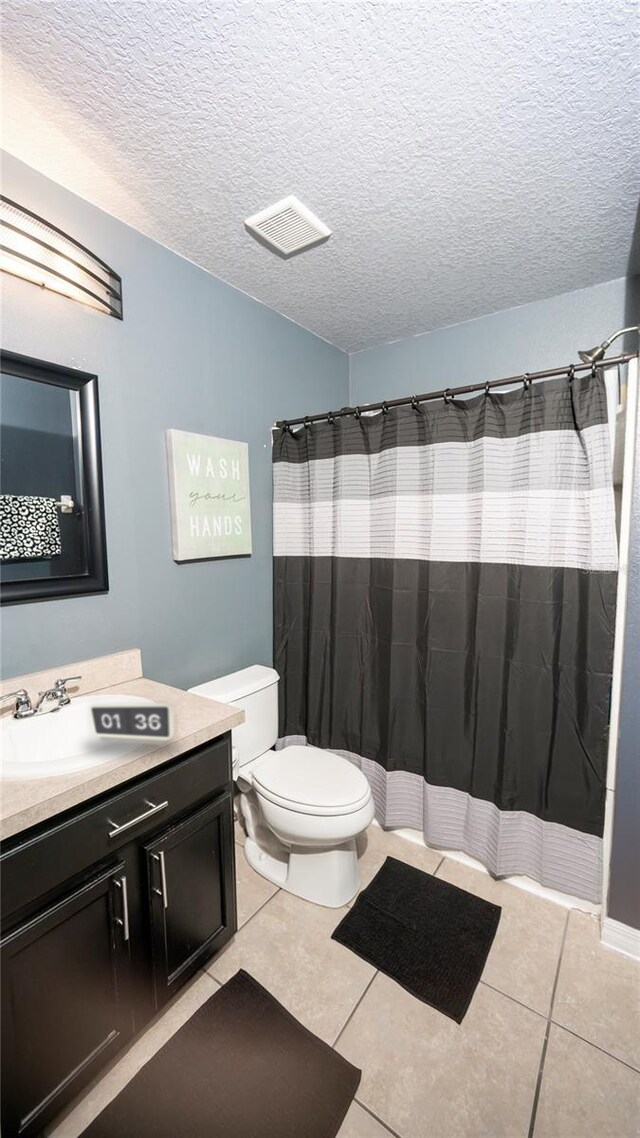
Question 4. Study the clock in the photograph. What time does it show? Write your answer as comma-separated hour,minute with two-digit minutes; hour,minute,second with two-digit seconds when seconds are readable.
1,36
